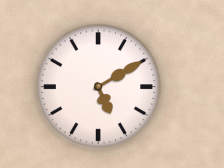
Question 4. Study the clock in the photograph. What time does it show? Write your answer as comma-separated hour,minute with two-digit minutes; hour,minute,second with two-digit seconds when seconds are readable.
5,10
